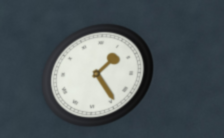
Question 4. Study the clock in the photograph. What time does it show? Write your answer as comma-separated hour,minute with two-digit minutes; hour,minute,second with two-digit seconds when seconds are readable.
1,24
